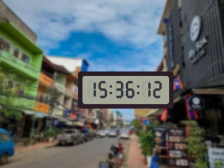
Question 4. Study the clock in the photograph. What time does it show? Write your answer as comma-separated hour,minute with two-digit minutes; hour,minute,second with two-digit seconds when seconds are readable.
15,36,12
